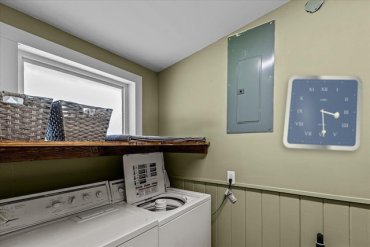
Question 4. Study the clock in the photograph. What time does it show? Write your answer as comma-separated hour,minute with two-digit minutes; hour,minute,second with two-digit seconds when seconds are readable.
3,29
